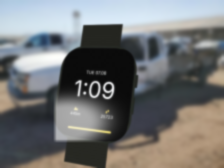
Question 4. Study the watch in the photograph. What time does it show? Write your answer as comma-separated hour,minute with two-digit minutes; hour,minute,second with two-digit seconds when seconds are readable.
1,09
